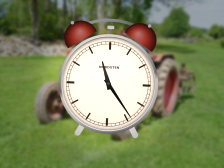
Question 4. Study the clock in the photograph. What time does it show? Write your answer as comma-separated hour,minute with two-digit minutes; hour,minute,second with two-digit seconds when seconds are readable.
11,24
